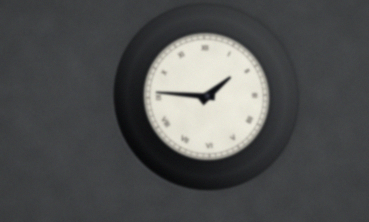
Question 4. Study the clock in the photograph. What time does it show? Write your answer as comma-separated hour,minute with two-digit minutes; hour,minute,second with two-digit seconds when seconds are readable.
1,46
